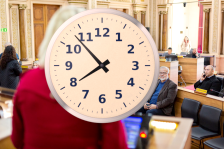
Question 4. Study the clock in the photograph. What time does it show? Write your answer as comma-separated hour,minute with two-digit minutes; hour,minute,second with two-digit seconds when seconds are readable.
7,53
